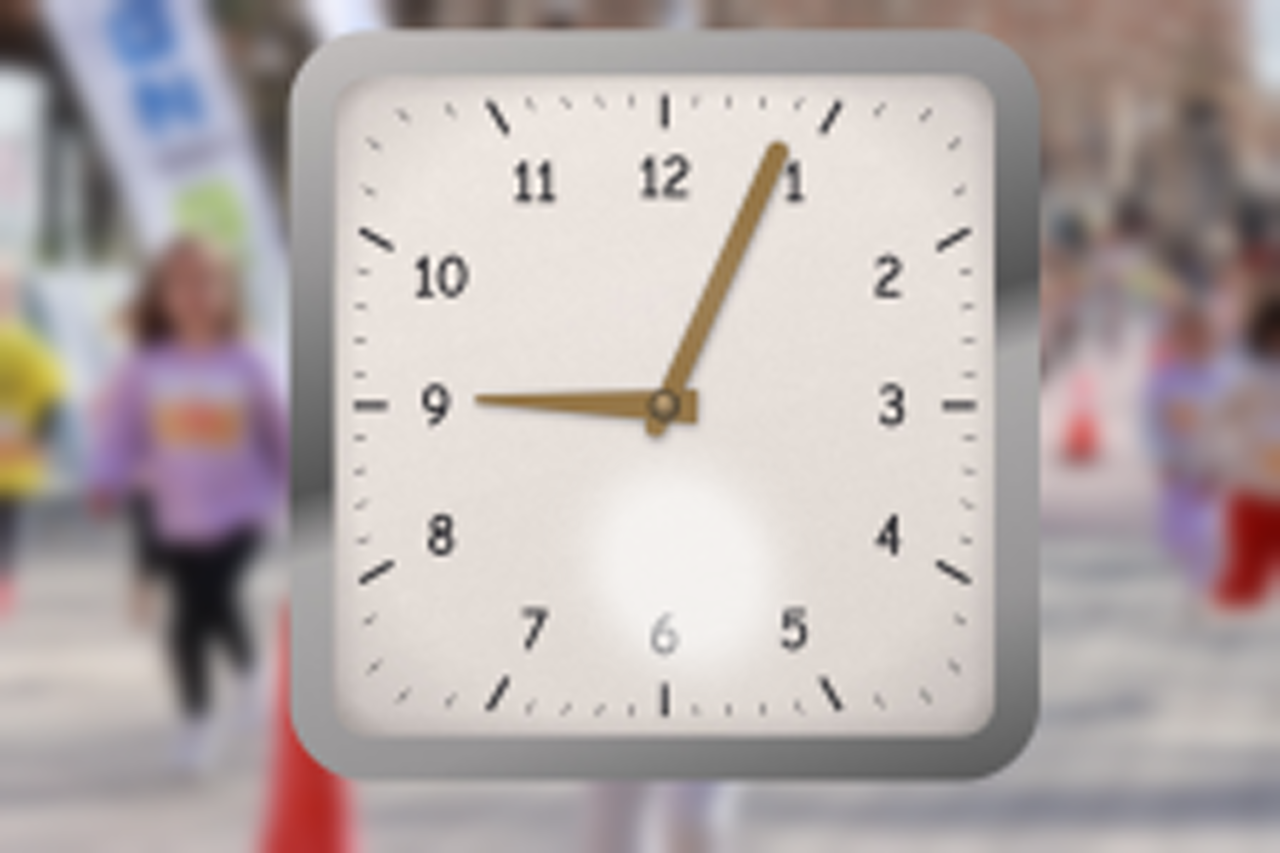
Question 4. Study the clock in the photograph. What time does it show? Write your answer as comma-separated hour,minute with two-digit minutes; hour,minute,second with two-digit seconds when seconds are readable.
9,04
